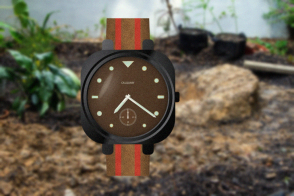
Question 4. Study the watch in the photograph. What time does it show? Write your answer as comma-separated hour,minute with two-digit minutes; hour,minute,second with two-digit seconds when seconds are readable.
7,21
